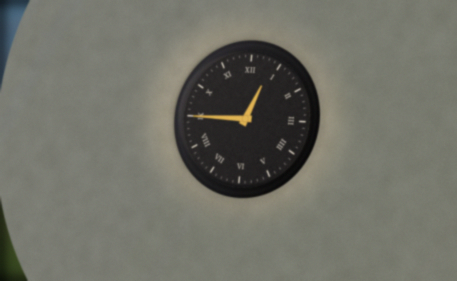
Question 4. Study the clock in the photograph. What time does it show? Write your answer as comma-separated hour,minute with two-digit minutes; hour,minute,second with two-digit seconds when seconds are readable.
12,45
